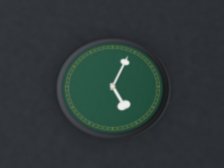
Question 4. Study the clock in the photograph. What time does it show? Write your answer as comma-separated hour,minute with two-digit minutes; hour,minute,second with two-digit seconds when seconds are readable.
5,04
